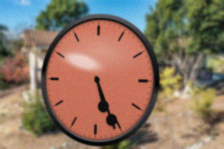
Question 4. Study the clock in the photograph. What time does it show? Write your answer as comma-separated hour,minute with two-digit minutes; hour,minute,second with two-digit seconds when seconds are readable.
5,26
